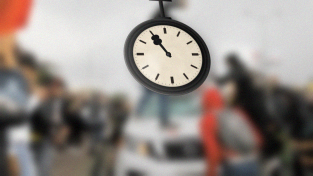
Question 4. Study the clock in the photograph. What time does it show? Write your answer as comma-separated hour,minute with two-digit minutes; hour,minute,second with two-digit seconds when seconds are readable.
10,55
